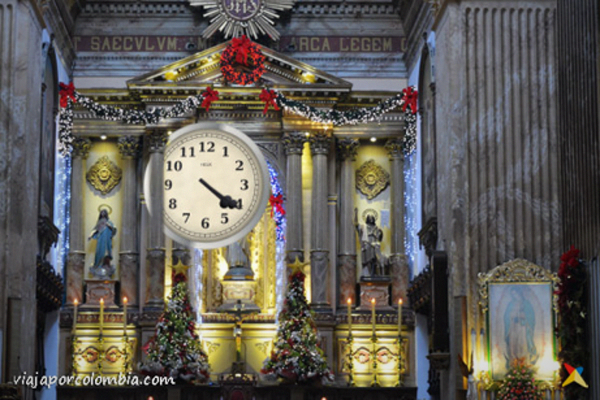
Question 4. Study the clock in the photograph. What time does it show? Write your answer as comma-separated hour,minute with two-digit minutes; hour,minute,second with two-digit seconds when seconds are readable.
4,21
